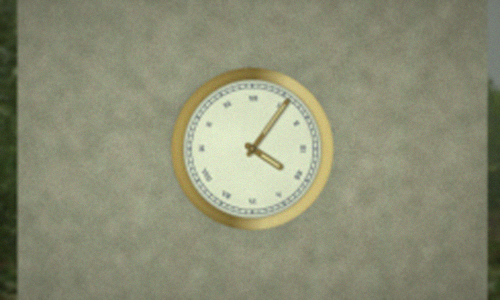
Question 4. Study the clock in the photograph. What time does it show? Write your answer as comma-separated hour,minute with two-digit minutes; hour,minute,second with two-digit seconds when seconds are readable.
4,06
